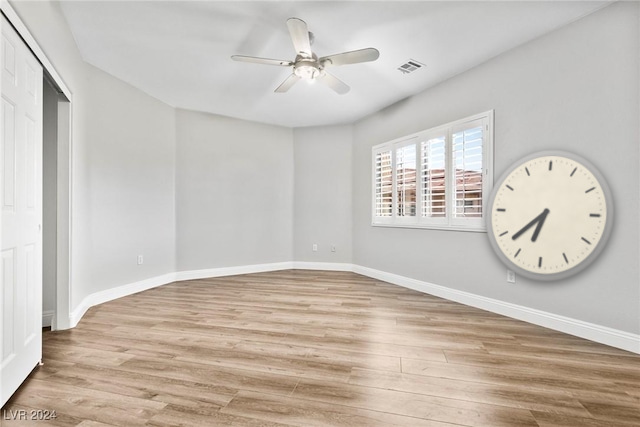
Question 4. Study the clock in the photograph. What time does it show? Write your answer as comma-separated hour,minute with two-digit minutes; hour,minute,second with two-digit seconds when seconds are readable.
6,38
